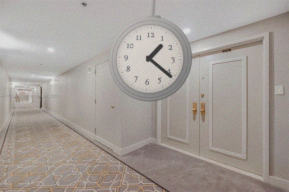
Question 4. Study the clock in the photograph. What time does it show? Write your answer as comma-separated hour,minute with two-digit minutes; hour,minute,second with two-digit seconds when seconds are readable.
1,21
